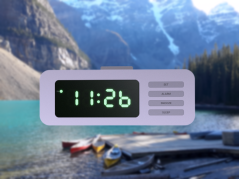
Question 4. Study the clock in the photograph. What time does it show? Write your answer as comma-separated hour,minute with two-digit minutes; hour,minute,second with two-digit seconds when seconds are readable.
11,26
